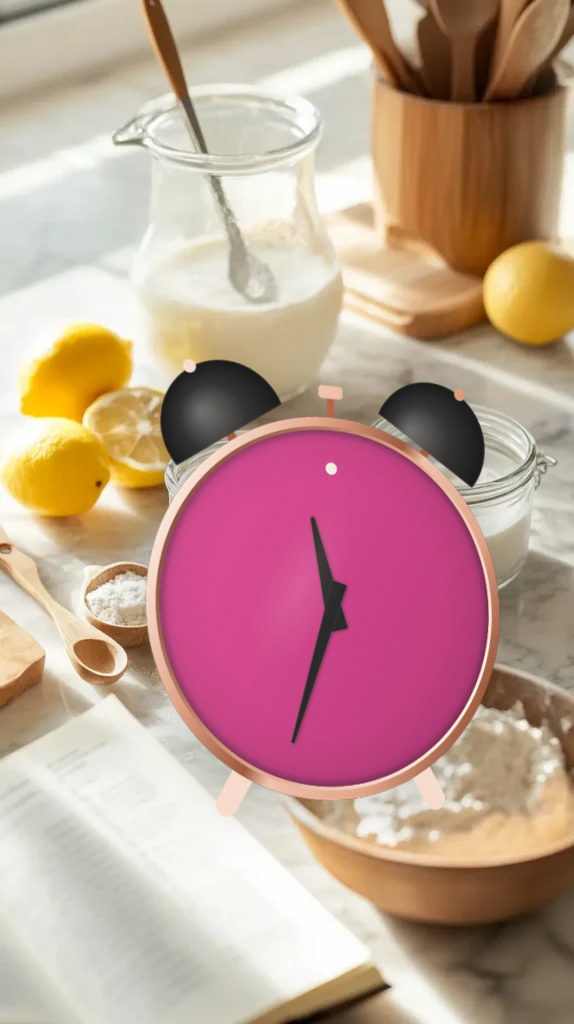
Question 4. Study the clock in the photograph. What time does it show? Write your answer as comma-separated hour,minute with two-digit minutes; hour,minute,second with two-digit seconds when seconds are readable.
11,33
